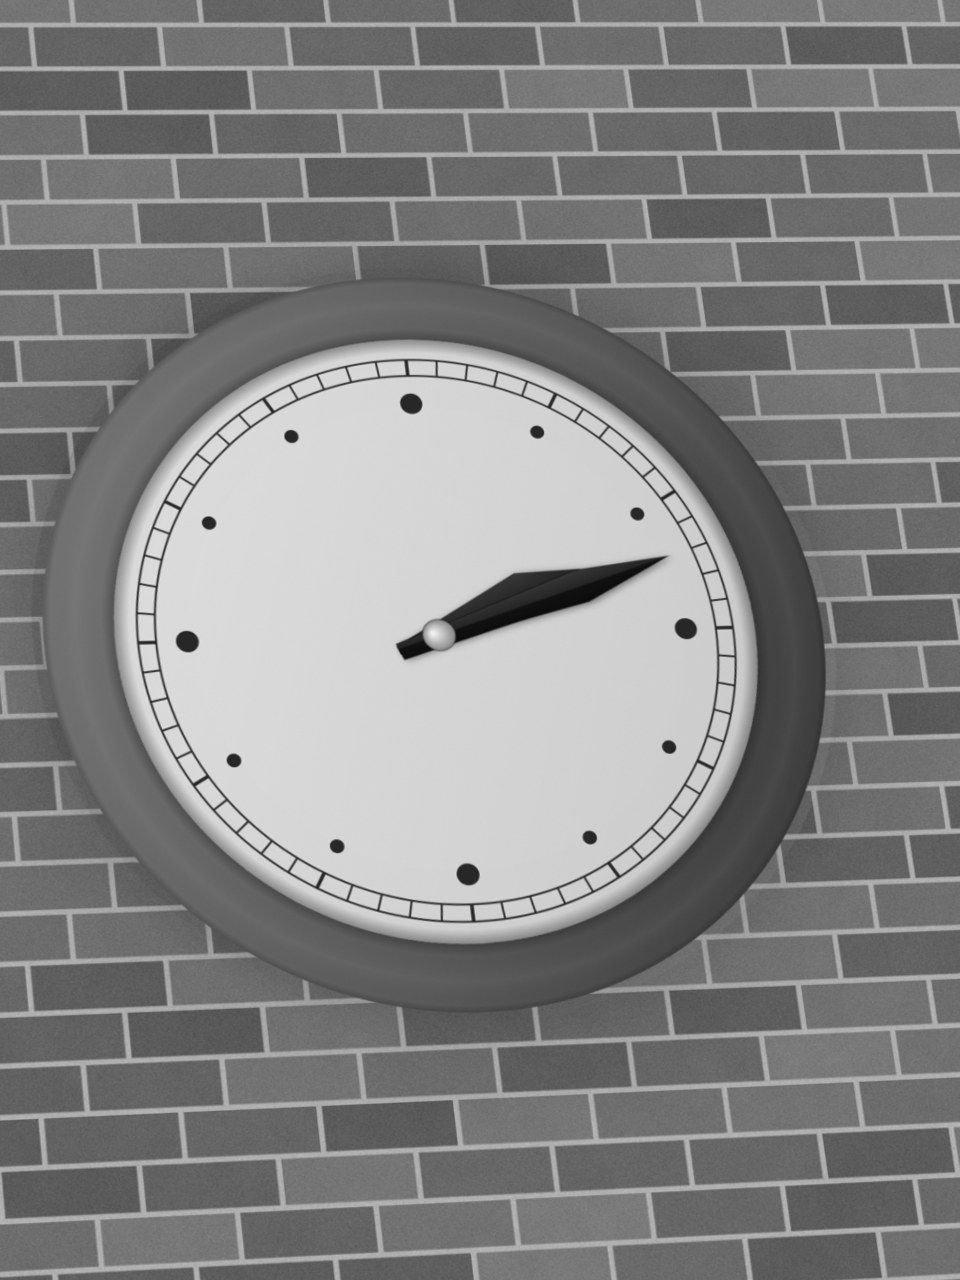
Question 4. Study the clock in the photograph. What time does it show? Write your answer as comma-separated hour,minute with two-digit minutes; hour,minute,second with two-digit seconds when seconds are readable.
2,12
